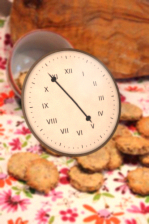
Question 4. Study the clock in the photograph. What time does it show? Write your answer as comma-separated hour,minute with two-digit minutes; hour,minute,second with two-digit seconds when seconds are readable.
4,54
